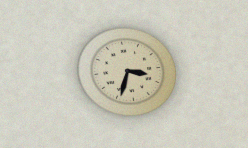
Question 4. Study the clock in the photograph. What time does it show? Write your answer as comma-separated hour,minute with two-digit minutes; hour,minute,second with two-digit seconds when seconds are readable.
3,34
